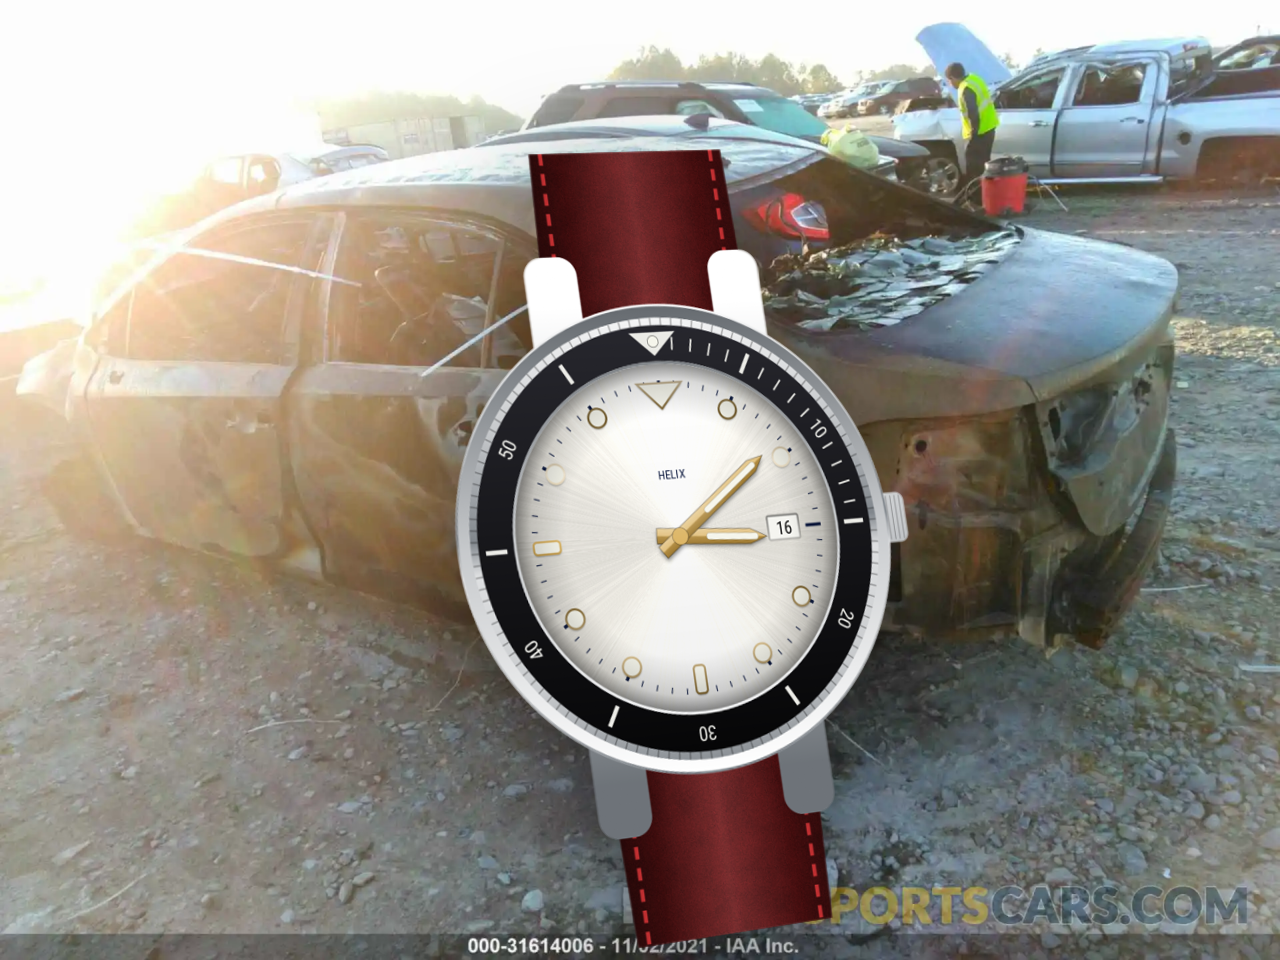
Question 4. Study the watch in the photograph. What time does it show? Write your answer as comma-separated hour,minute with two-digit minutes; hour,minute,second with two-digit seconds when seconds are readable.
3,09
